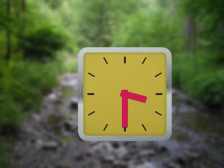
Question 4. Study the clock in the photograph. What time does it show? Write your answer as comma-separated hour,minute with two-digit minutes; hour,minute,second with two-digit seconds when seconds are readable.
3,30
